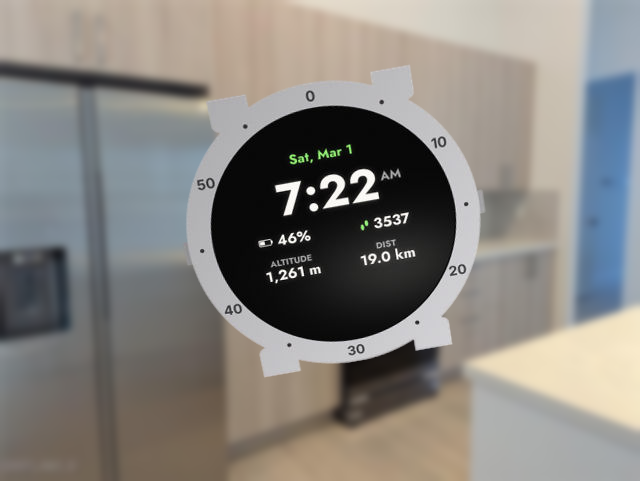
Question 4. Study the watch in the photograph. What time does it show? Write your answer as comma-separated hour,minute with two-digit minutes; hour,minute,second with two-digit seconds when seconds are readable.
7,22
